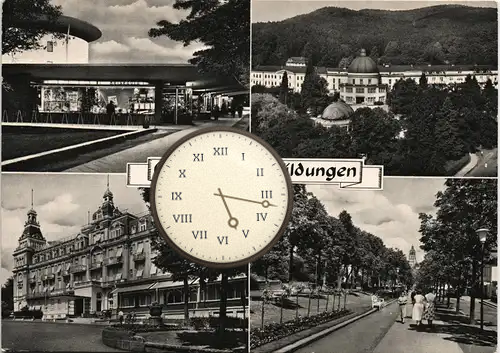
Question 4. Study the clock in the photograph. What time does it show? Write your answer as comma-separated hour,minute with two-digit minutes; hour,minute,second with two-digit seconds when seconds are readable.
5,17
